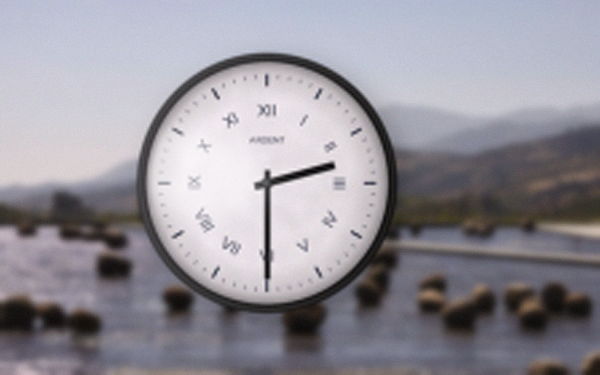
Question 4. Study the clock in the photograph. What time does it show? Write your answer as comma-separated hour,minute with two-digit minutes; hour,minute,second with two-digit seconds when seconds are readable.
2,30
